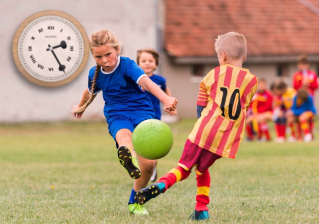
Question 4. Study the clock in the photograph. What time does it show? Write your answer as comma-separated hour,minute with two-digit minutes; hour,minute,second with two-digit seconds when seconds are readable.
2,25
